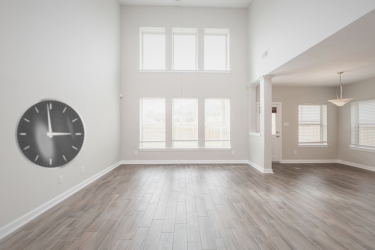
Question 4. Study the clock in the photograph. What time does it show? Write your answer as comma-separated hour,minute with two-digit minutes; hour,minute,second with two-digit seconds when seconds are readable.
2,59
